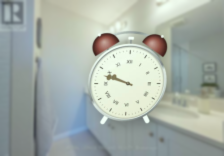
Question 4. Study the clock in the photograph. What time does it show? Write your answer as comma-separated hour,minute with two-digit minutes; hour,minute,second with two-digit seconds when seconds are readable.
9,48
